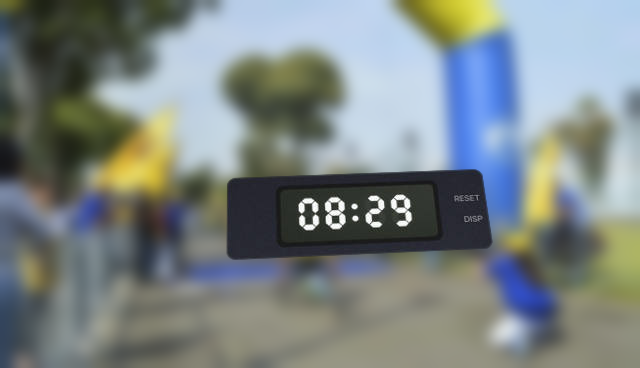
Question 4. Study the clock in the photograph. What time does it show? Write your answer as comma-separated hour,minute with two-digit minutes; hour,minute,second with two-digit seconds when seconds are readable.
8,29
